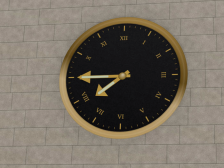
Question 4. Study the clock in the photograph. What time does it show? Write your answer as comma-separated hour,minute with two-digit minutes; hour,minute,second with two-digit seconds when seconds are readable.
7,45
